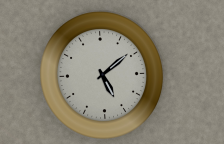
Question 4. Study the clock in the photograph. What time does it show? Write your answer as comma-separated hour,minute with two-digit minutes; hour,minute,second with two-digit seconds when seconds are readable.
5,09
